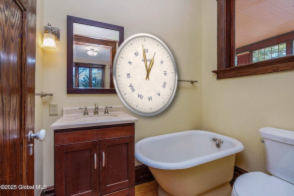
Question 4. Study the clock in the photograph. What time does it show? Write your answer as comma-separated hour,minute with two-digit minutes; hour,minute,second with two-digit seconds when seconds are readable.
12,59
